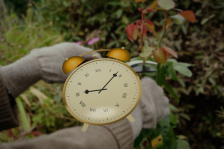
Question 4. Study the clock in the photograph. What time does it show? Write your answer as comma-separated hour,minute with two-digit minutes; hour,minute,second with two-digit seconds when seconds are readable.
9,08
